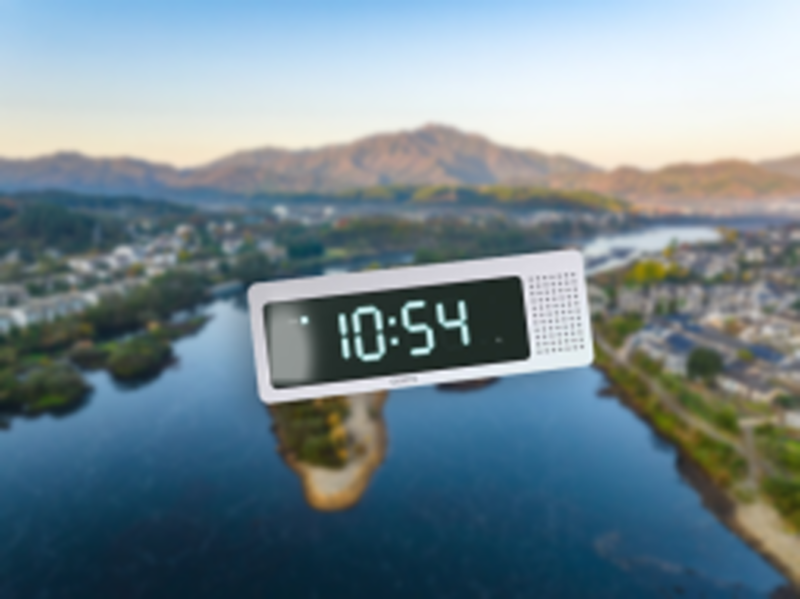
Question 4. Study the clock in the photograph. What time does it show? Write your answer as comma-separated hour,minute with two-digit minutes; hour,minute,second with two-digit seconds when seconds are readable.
10,54
